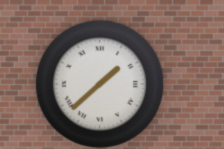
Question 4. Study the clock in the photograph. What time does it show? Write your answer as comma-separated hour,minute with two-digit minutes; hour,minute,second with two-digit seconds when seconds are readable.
1,38
